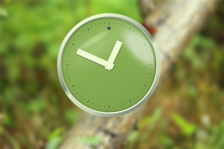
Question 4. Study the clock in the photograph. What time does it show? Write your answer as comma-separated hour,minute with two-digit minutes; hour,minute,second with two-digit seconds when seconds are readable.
12,49
